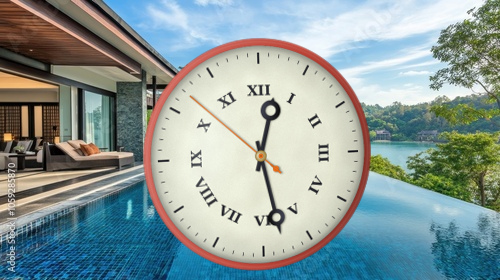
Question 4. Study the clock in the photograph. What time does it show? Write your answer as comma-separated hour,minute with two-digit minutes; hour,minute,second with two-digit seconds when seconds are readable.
12,27,52
